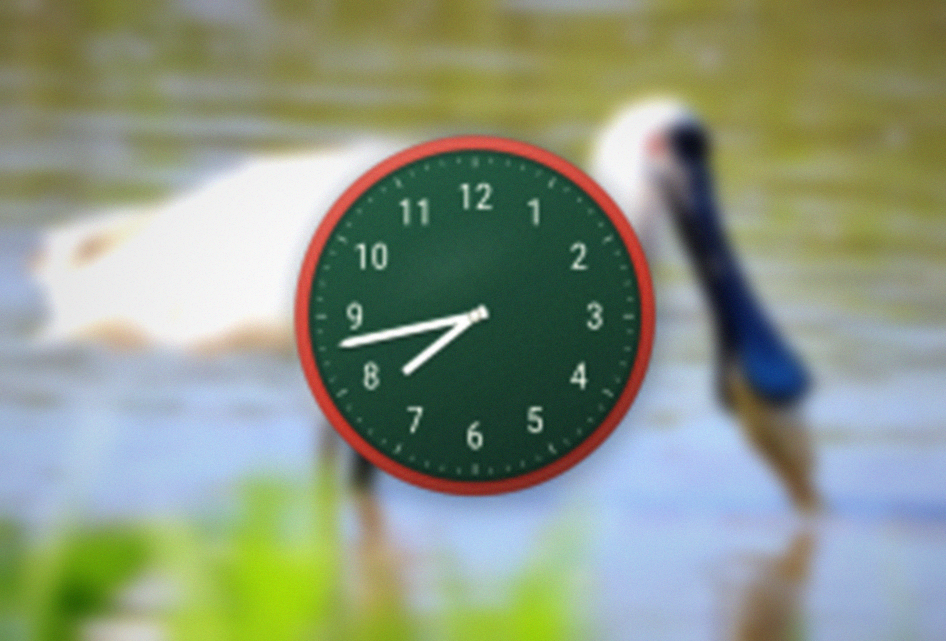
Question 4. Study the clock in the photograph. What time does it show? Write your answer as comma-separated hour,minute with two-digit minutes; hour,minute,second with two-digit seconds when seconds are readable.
7,43
